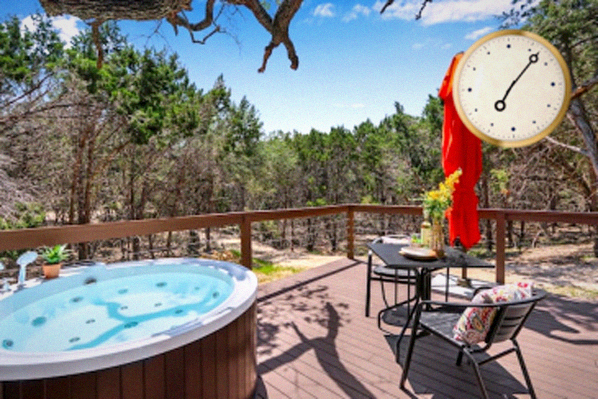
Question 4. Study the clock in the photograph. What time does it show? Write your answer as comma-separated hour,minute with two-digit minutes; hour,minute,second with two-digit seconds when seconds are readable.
7,07
